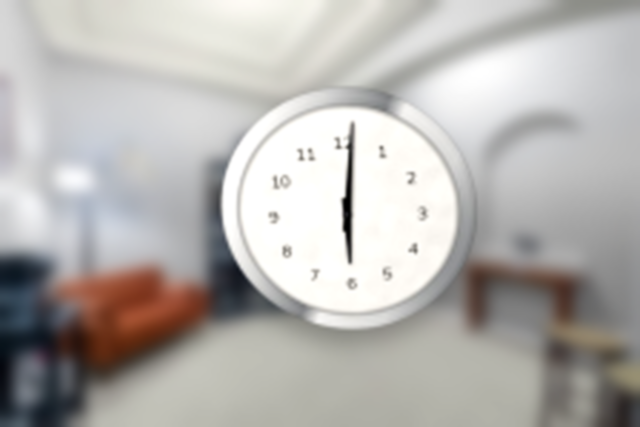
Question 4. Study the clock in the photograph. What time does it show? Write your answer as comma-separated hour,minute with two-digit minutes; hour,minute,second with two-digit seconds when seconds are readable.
6,01
